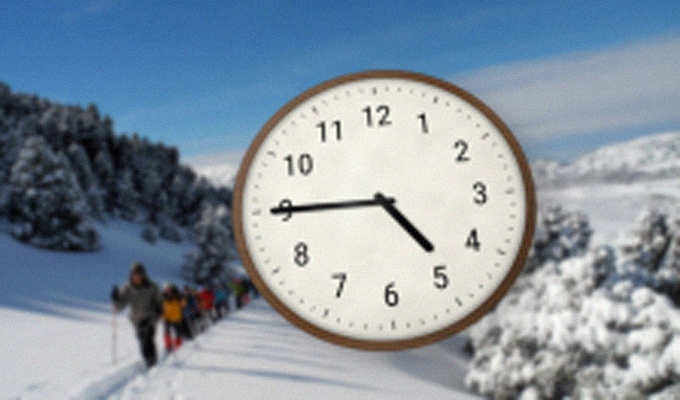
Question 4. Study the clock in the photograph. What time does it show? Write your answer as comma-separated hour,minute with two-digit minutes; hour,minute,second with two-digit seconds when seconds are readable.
4,45
